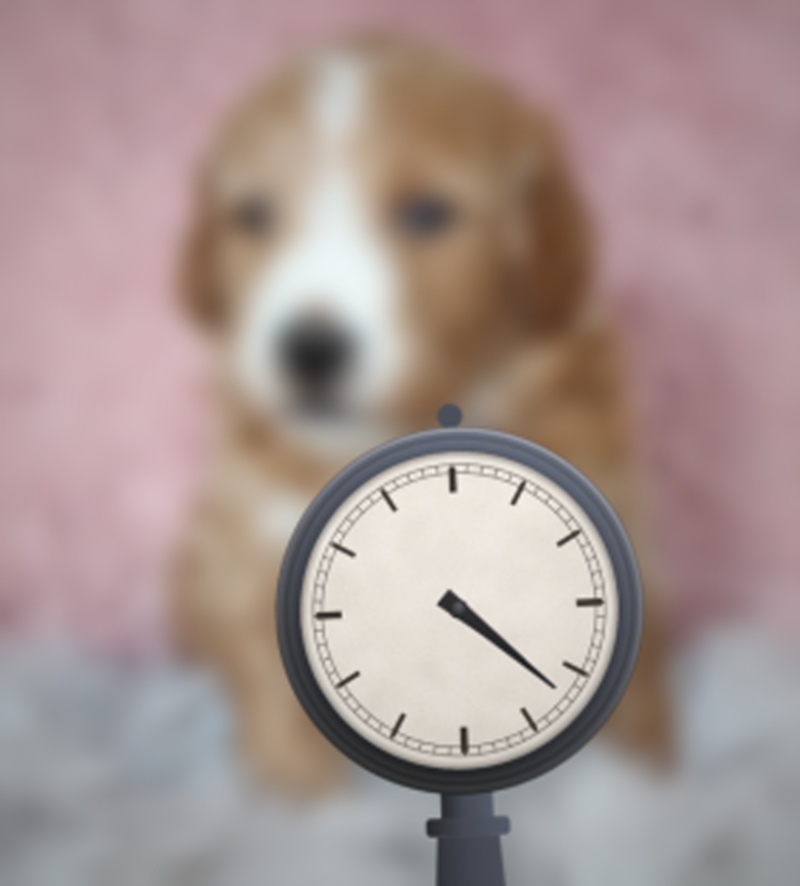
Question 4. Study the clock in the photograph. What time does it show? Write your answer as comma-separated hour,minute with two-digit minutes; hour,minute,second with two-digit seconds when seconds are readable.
4,22
